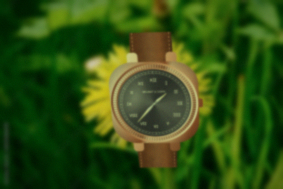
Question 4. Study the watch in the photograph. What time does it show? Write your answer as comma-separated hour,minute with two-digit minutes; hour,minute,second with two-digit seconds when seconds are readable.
1,37
